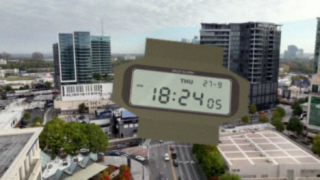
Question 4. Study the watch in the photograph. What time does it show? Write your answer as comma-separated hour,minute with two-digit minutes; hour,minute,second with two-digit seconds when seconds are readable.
18,24,05
